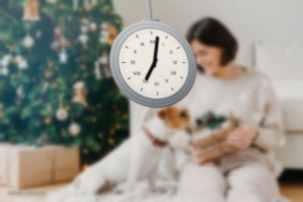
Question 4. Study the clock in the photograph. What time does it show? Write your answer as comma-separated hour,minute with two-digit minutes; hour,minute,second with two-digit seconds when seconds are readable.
7,02
